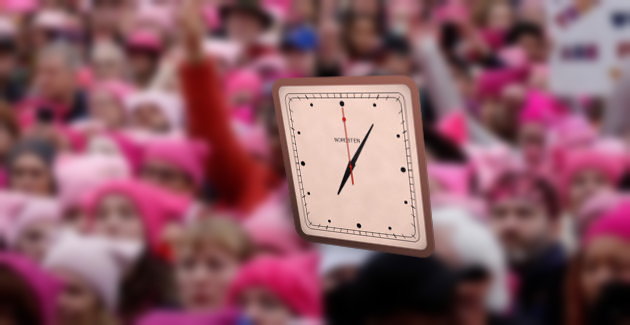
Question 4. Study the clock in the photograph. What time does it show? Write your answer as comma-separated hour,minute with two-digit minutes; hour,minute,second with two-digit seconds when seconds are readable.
7,06,00
